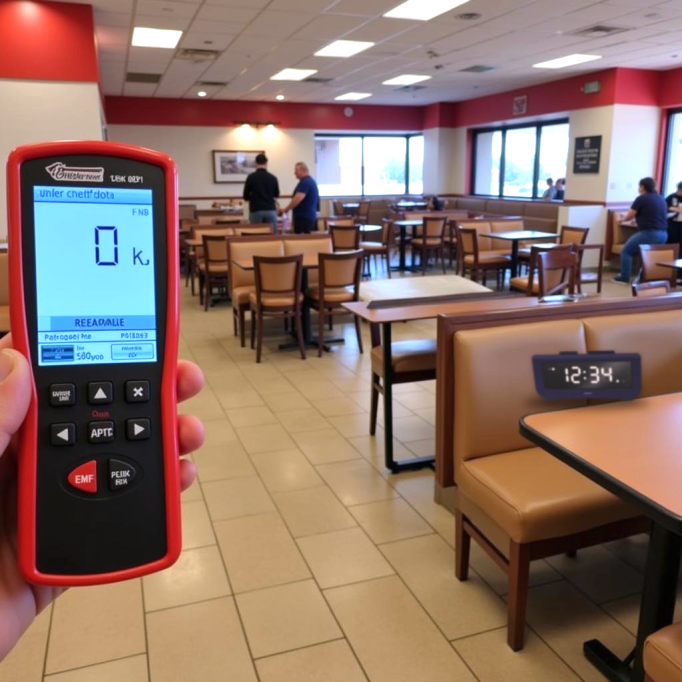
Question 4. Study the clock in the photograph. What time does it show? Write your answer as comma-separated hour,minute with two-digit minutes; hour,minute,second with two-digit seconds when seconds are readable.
12,34
